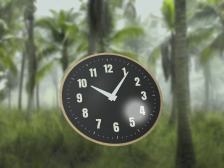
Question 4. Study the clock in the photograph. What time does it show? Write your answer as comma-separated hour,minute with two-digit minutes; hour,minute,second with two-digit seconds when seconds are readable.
10,06
